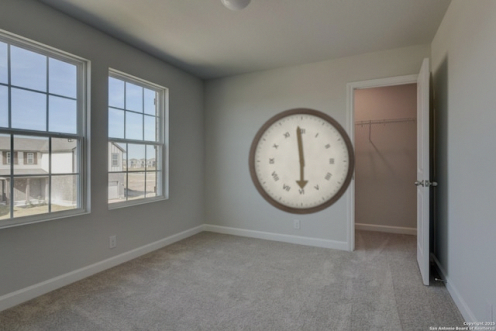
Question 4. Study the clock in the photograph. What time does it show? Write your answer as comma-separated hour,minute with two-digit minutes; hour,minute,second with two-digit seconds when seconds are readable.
5,59
